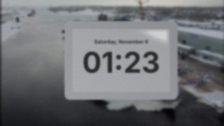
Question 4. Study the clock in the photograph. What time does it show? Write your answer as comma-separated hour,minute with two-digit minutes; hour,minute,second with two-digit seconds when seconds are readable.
1,23
